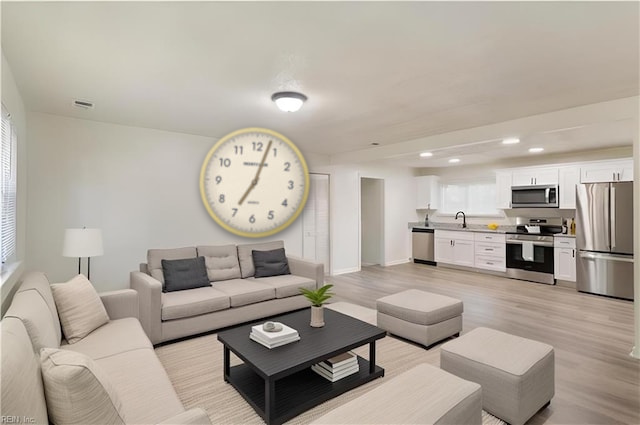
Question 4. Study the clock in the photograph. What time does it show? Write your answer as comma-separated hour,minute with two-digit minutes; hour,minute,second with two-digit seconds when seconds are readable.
7,03
